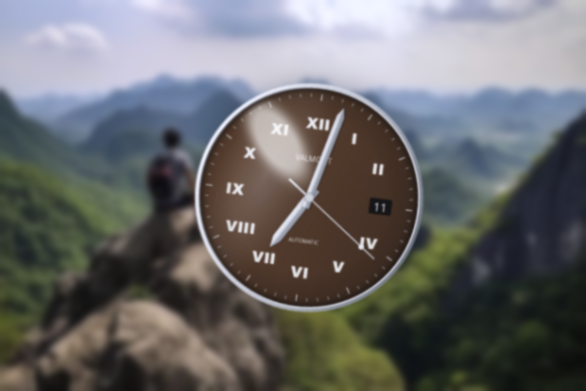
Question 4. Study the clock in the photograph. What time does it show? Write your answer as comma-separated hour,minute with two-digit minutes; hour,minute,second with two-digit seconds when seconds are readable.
7,02,21
